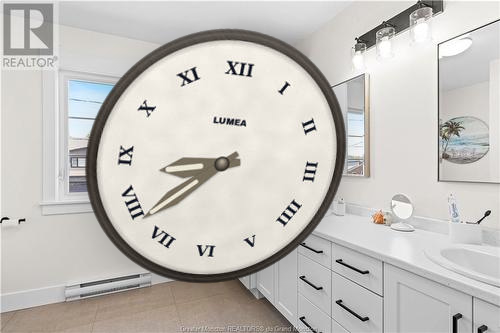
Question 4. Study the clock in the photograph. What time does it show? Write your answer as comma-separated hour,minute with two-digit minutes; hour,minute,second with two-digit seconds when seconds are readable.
8,38
